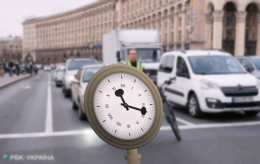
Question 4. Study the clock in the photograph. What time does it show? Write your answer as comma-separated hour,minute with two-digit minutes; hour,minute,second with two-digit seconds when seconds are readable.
11,18
